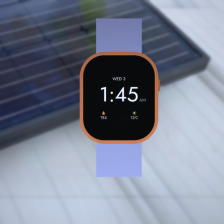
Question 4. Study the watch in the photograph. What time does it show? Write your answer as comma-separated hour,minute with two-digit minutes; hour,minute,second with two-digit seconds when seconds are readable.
1,45
